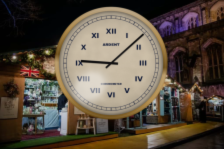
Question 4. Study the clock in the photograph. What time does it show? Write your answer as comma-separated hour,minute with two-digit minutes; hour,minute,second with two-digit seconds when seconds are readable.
9,08
